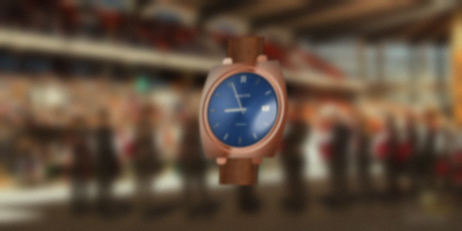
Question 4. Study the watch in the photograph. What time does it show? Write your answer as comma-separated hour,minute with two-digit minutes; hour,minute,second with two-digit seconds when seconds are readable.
8,56
